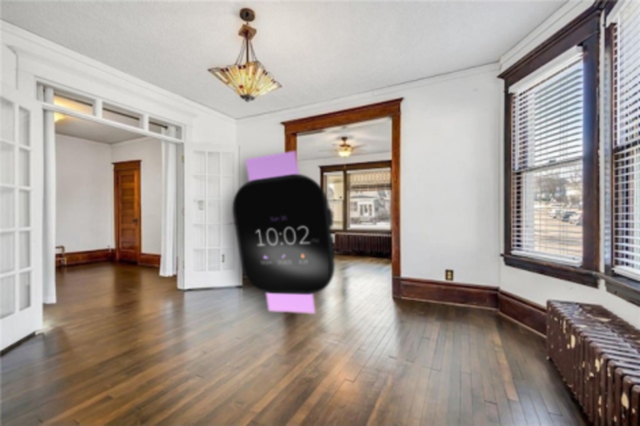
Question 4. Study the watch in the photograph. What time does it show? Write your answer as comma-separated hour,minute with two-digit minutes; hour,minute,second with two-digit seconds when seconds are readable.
10,02
